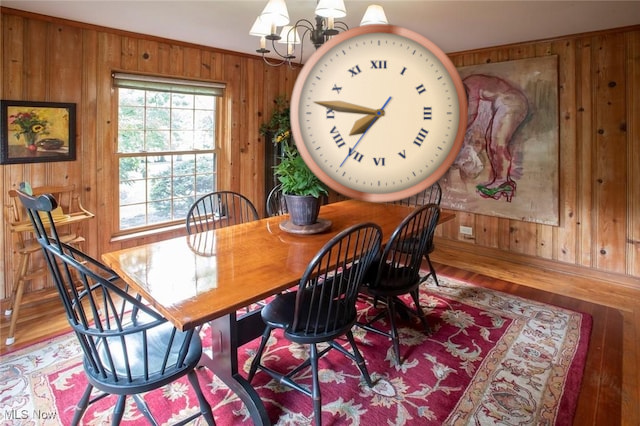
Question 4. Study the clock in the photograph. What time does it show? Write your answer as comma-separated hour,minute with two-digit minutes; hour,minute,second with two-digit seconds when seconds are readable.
7,46,36
